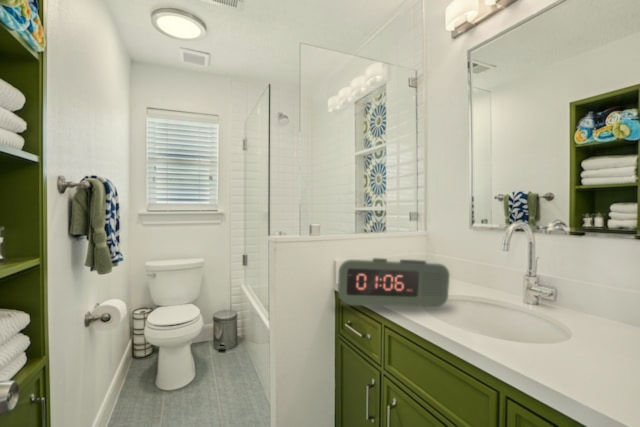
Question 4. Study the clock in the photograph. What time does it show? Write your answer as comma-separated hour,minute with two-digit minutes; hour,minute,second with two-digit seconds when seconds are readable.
1,06
